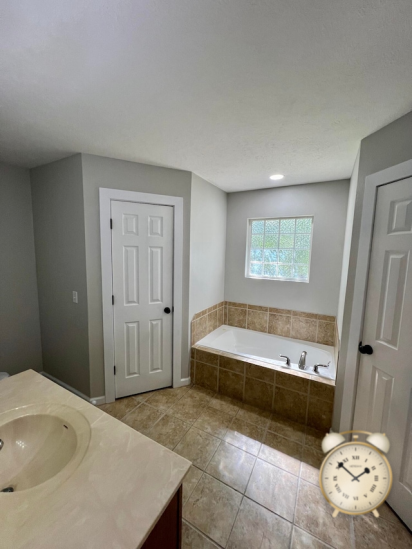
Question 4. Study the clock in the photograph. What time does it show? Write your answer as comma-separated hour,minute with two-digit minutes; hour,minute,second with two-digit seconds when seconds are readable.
1,52
